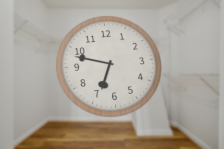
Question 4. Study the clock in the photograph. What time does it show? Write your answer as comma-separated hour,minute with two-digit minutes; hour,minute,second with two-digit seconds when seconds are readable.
6,48
